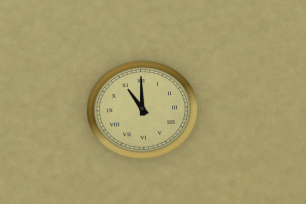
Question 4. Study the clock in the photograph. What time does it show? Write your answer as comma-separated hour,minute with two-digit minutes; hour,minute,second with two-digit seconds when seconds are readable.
11,00
